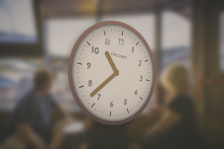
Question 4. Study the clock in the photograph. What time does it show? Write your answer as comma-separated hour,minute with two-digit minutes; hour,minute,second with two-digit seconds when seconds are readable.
10,37
